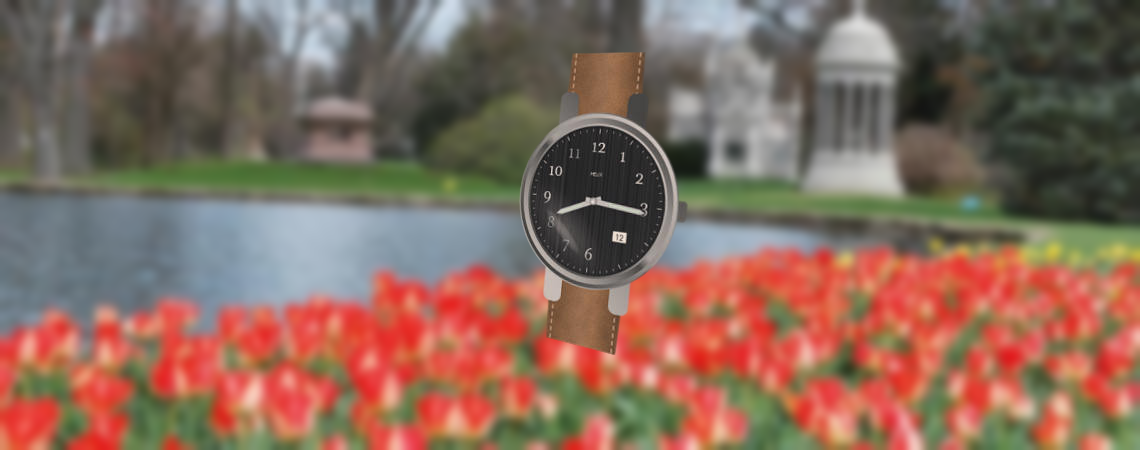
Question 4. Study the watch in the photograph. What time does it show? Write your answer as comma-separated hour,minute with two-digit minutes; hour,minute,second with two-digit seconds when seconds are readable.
8,16
